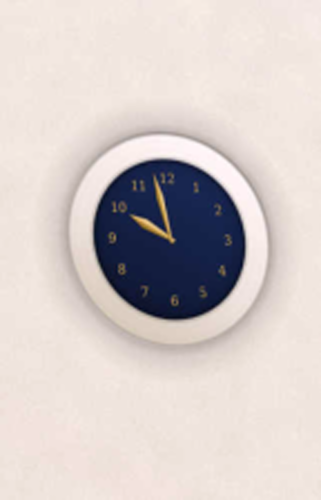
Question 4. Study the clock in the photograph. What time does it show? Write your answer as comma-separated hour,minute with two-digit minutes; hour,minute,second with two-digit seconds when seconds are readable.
9,58
